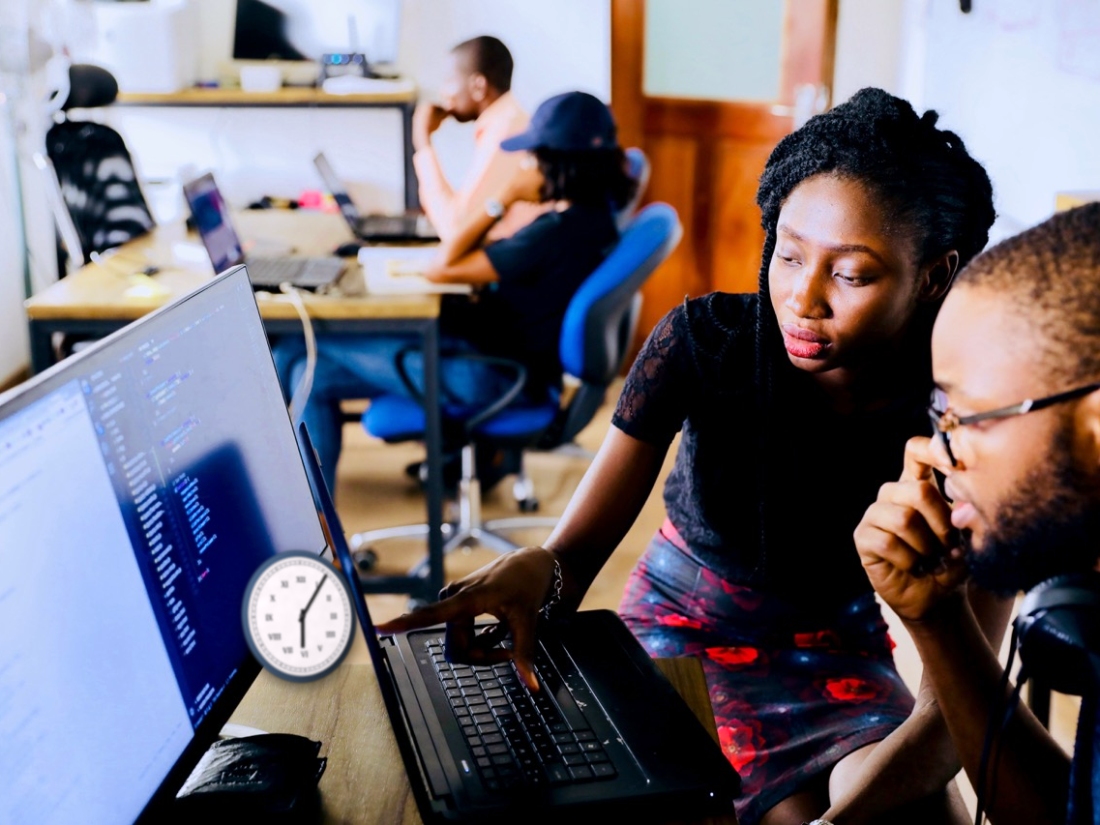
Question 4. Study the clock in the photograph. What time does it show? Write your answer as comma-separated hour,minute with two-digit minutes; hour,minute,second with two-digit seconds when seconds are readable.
6,06
